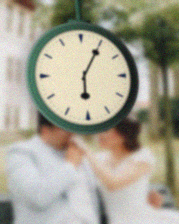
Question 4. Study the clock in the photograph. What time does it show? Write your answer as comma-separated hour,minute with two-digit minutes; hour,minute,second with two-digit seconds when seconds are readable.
6,05
